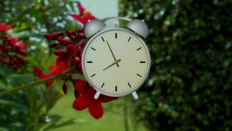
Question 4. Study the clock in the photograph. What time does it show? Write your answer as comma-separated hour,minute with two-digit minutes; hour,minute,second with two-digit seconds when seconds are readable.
7,56
